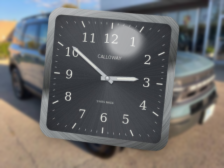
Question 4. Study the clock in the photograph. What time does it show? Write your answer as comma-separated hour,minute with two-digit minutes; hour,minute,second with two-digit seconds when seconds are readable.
2,51
